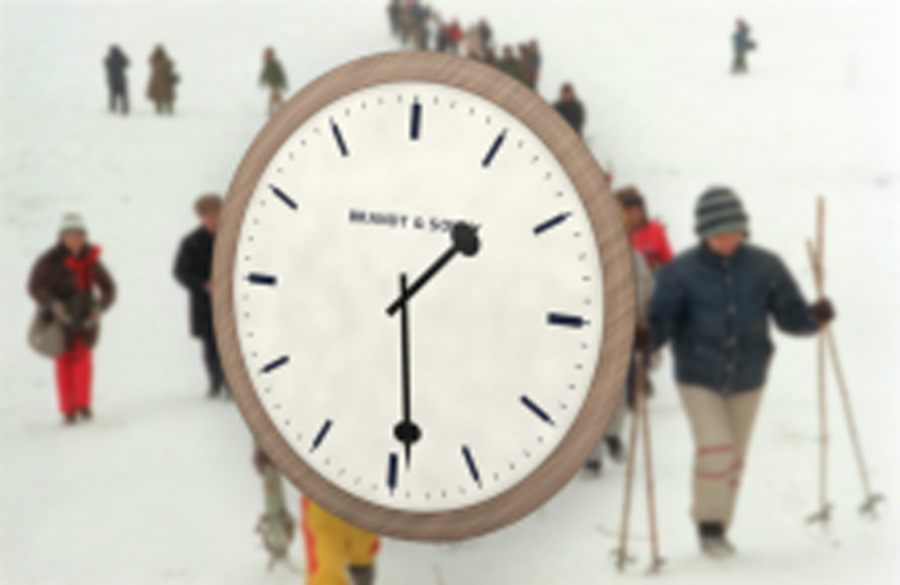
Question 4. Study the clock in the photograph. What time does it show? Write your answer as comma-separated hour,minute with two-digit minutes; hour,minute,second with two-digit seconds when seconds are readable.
1,29
